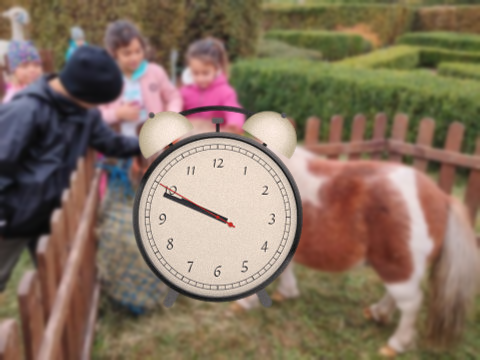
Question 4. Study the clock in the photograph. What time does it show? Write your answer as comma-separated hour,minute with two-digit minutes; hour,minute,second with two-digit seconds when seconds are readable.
9,48,50
